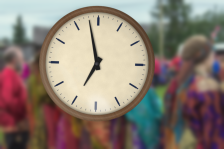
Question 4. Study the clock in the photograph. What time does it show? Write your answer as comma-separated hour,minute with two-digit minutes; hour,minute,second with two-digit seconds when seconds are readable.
6,58
